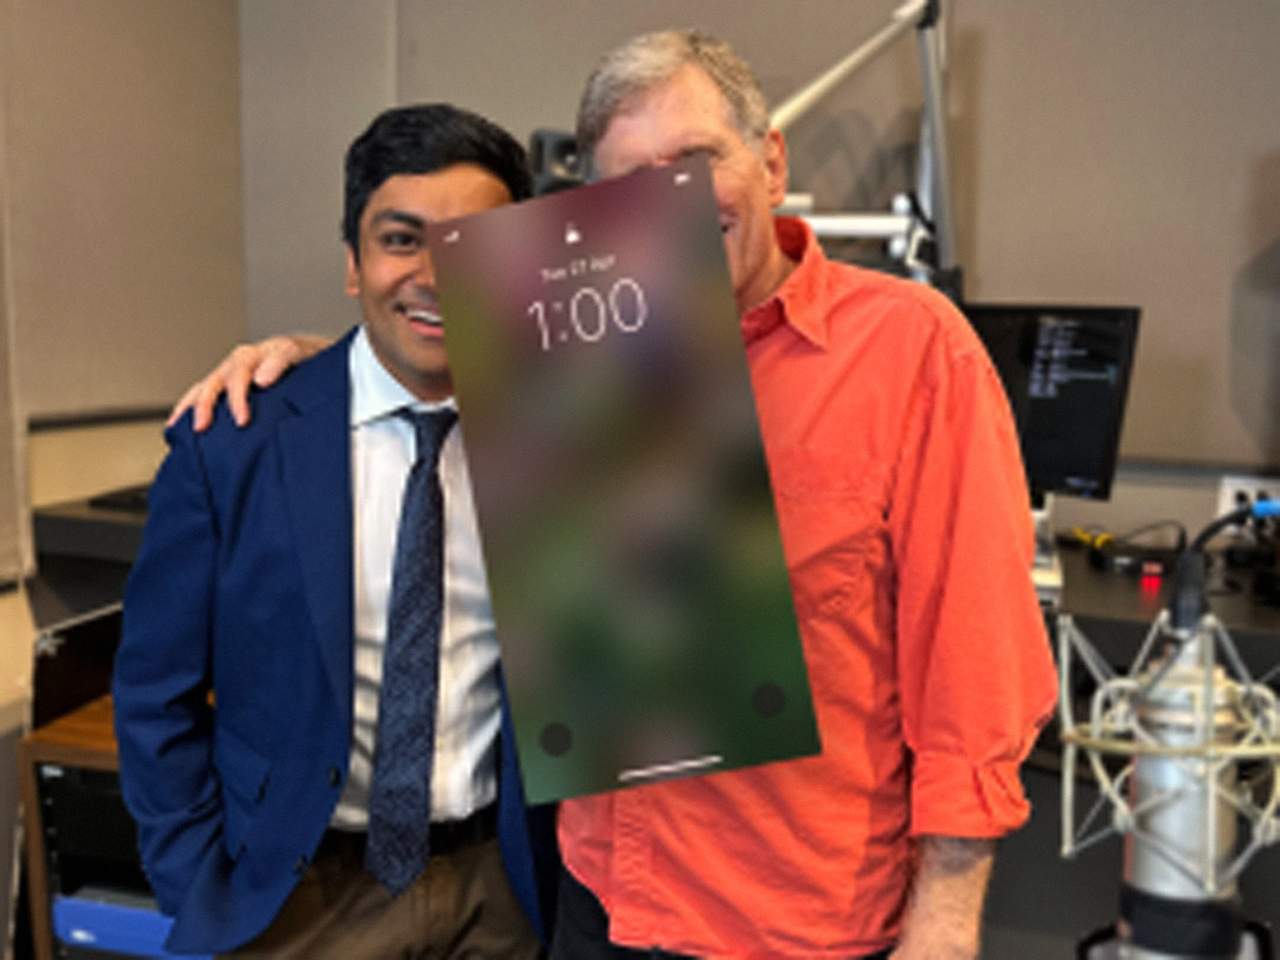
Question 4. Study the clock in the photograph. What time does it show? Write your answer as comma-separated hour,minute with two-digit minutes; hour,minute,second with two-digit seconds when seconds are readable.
1,00
